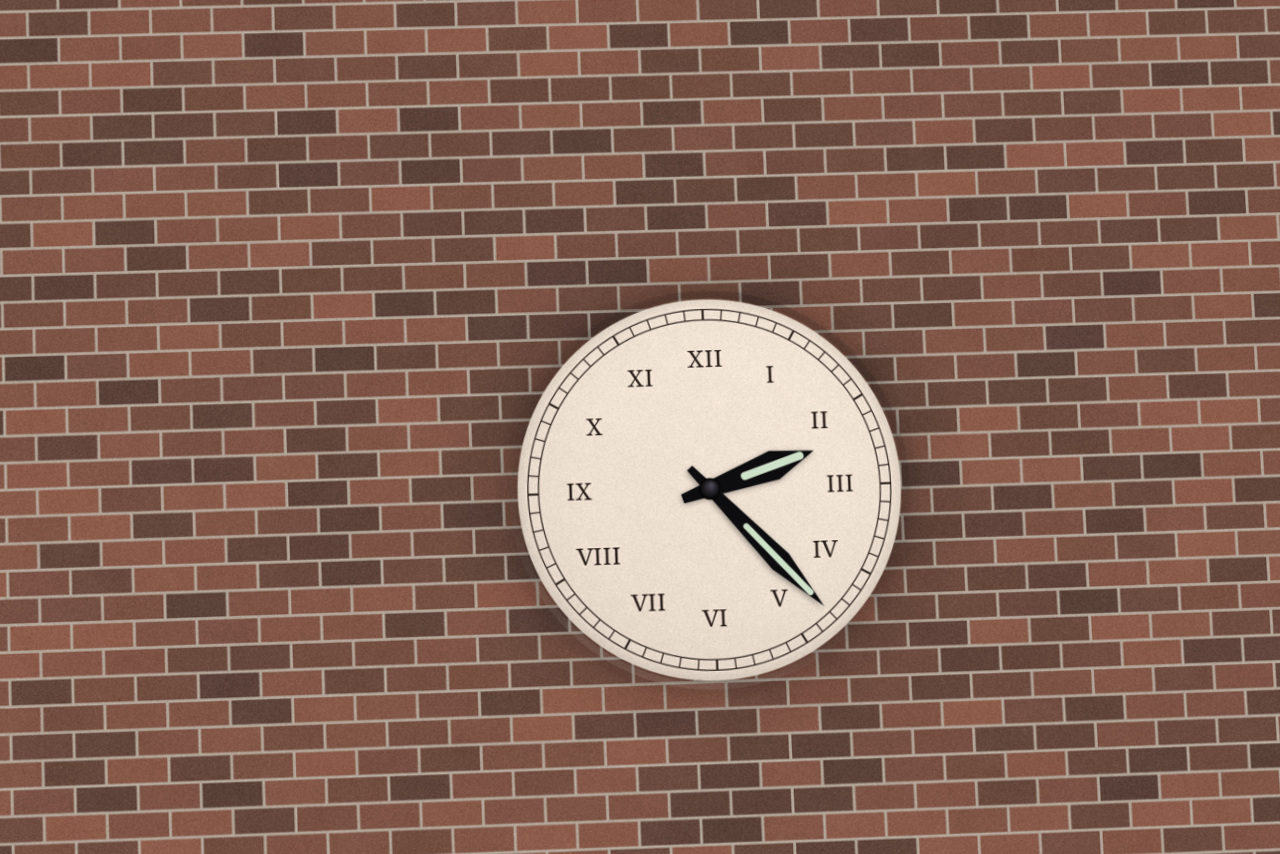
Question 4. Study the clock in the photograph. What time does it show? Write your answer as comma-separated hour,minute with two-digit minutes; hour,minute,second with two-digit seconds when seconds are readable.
2,23
